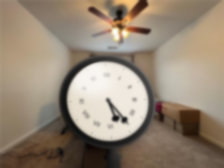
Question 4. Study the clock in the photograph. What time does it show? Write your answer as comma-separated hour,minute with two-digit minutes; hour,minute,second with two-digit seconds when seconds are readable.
5,24
